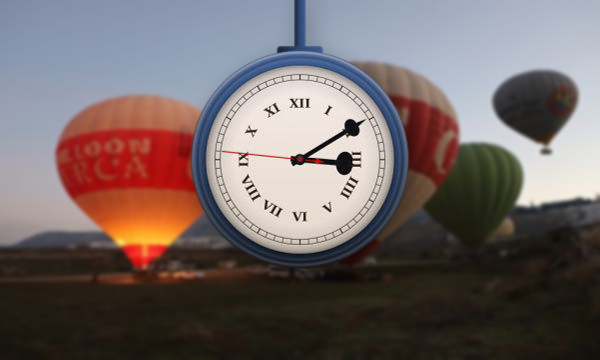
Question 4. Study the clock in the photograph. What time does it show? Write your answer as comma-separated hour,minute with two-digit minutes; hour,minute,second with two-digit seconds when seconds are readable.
3,09,46
